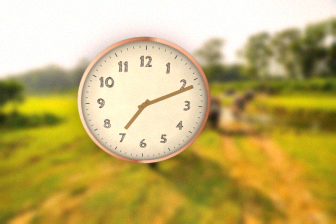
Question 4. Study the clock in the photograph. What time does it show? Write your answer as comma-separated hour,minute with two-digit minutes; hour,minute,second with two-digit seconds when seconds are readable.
7,11
